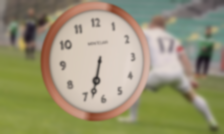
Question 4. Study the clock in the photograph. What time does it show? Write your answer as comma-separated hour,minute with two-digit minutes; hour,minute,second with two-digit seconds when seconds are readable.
6,33
